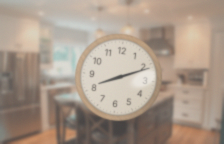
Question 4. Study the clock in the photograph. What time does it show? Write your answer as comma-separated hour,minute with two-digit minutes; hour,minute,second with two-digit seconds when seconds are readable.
8,11
